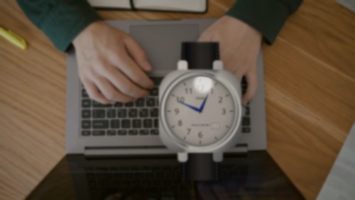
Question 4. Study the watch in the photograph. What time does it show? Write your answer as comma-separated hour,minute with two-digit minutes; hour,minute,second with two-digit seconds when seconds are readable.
12,49
